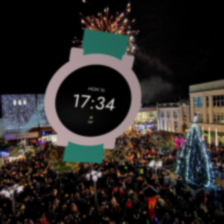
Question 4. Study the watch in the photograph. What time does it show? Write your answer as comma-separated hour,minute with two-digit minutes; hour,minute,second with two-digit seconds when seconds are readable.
17,34
